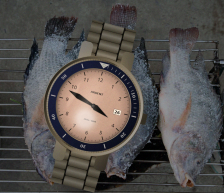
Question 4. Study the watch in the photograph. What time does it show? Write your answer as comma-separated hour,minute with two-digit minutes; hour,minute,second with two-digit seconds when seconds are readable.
3,48
